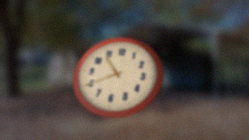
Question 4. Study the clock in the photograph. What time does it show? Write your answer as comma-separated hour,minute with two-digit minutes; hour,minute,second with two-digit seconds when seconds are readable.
10,40
